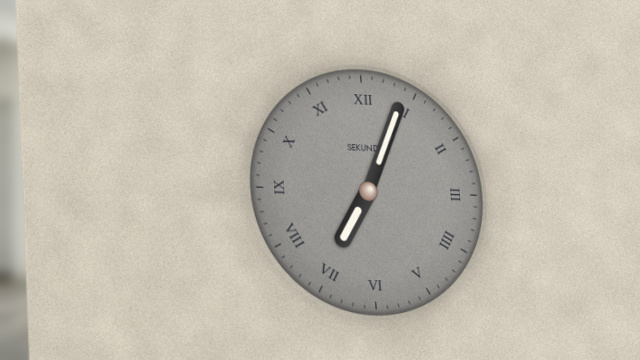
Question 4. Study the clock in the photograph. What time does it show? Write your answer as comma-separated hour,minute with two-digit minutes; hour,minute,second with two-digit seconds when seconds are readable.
7,04
